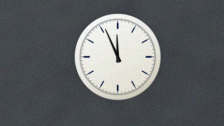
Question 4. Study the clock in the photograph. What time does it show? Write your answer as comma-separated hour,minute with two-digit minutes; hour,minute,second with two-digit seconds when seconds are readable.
11,56
